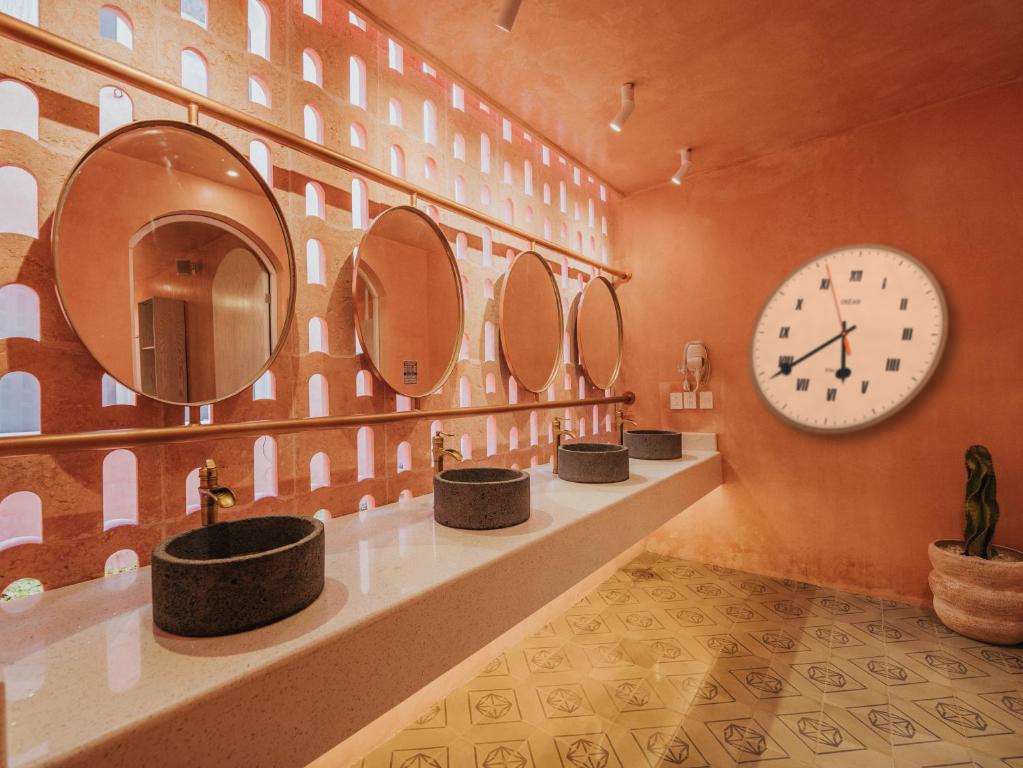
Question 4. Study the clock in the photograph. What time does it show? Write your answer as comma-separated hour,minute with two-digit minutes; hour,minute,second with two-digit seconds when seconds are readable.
5,38,56
